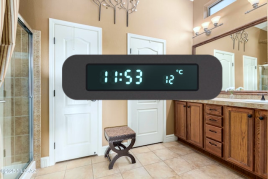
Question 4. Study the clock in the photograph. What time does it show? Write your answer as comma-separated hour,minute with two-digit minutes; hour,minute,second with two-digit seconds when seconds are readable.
11,53
